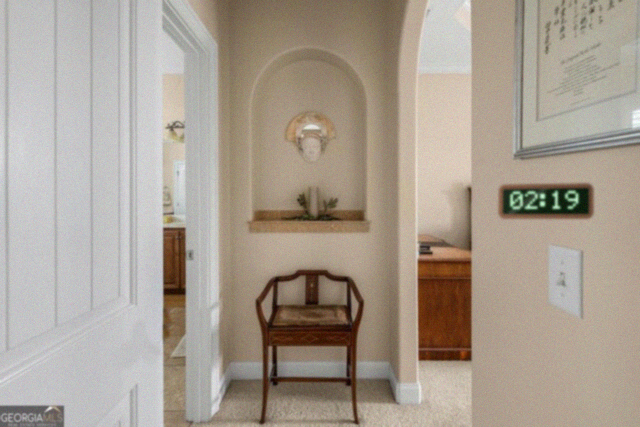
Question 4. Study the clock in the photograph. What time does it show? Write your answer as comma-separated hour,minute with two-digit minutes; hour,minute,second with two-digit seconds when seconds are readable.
2,19
